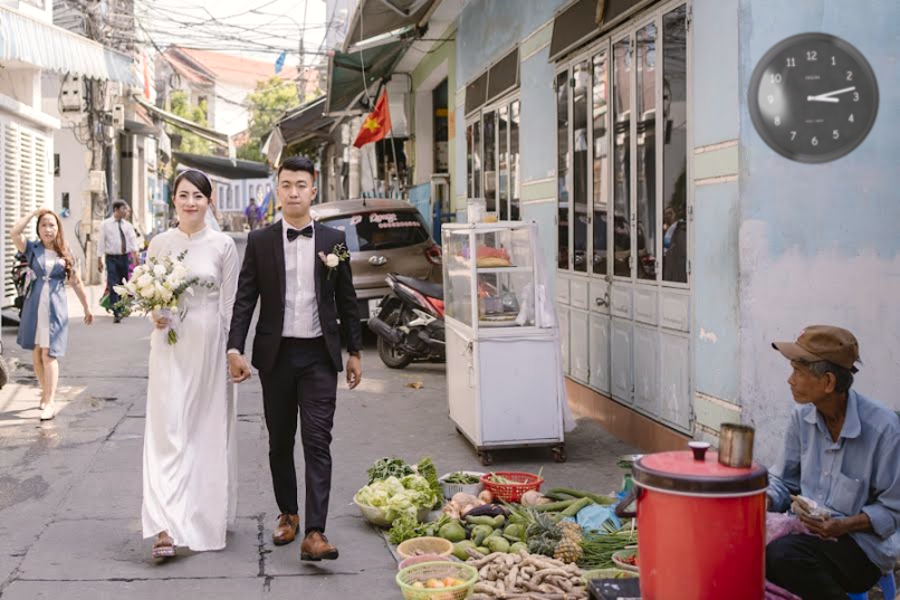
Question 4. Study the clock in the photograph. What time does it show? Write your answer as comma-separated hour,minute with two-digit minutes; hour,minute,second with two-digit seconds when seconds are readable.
3,13
